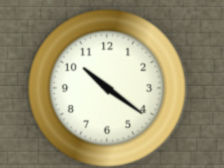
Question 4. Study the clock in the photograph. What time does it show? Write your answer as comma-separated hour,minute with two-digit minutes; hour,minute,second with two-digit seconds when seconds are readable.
10,21
